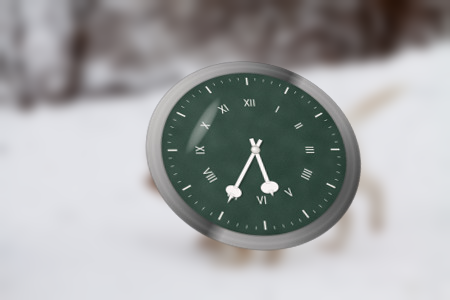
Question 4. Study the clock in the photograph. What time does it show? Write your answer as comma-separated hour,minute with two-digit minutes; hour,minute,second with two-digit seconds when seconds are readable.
5,35
